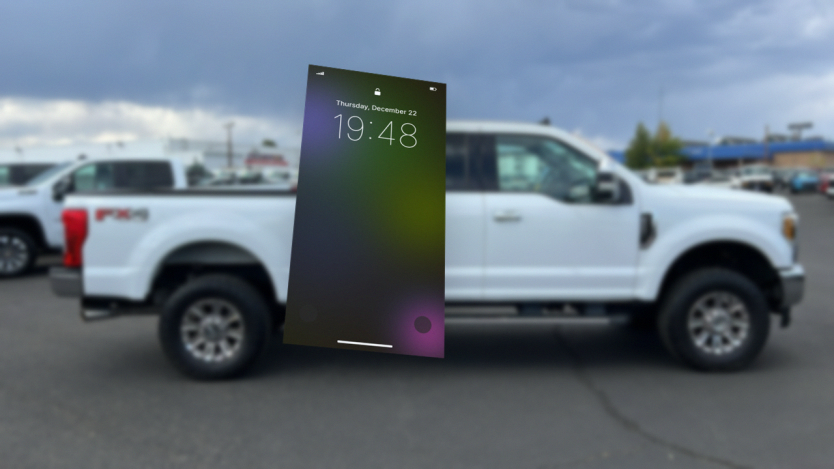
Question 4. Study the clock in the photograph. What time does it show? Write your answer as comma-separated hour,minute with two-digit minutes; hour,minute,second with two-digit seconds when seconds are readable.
19,48
